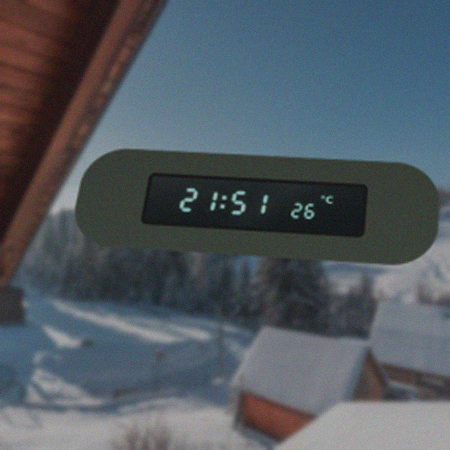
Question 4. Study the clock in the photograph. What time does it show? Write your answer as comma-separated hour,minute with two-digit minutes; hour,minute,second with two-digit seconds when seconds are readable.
21,51
